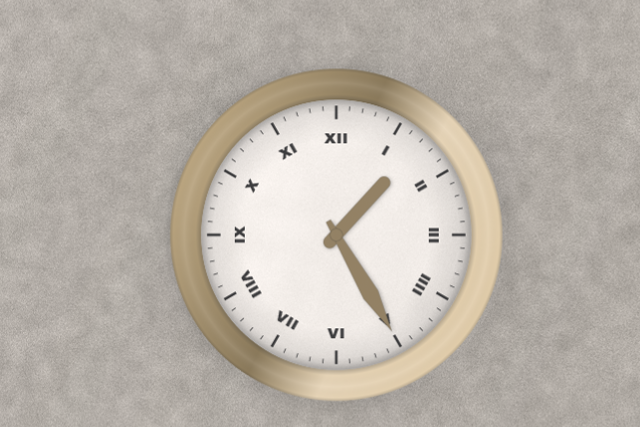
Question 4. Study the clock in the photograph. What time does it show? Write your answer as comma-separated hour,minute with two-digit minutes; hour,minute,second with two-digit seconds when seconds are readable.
1,25
